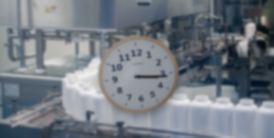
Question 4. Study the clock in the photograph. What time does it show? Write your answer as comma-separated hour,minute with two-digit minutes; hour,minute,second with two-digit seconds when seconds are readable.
3,16
